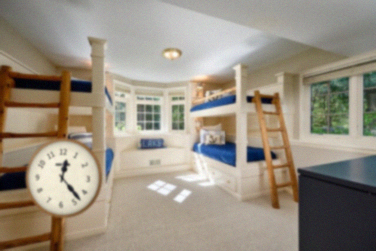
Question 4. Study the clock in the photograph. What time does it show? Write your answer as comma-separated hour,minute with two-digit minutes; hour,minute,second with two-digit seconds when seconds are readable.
12,23
